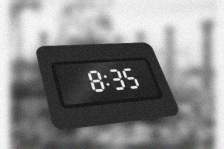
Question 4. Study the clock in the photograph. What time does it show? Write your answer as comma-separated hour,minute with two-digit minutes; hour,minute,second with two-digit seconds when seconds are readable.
8,35
